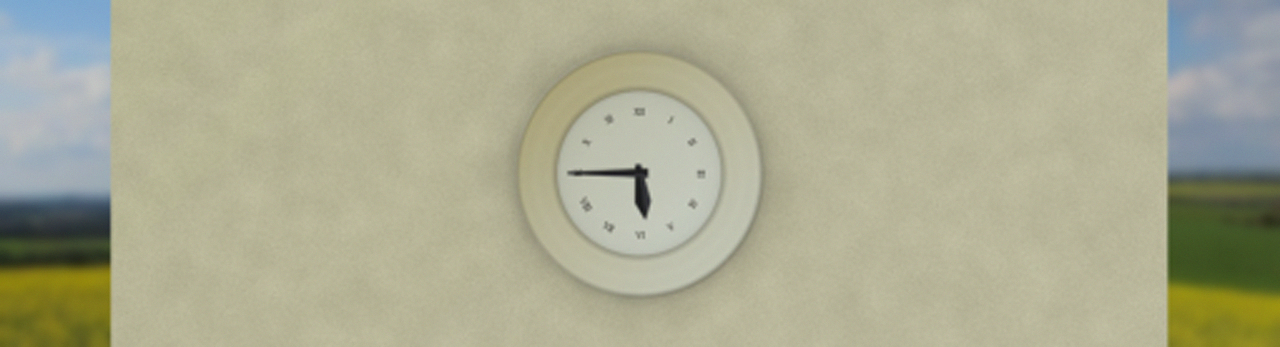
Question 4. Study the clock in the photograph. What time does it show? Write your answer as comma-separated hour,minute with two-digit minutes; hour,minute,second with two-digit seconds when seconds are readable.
5,45
